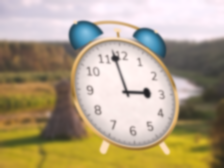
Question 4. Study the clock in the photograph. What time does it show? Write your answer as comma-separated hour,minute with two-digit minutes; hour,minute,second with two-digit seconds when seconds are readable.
2,58
